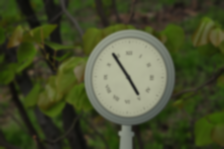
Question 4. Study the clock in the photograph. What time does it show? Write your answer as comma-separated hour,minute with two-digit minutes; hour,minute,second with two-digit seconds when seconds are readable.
4,54
